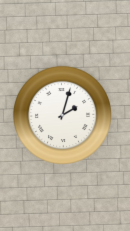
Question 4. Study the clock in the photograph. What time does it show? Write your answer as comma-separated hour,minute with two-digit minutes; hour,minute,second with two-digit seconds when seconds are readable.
2,03
